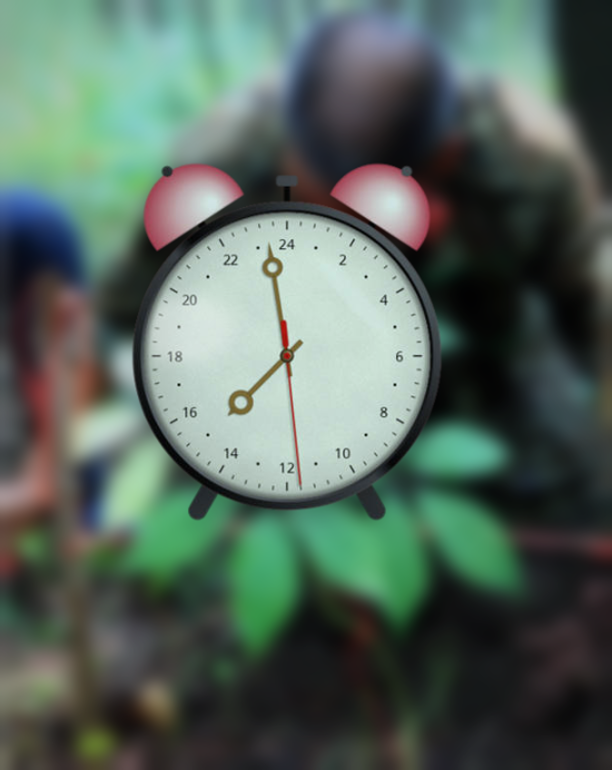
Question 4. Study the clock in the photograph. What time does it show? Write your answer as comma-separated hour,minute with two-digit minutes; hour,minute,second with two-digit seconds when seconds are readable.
14,58,29
